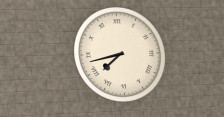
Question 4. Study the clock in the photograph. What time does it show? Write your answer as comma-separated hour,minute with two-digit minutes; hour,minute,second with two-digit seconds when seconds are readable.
7,43
